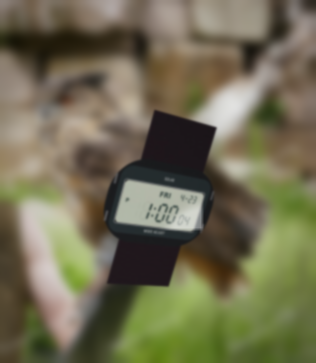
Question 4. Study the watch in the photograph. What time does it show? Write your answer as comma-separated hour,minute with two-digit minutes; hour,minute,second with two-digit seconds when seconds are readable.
1,00
